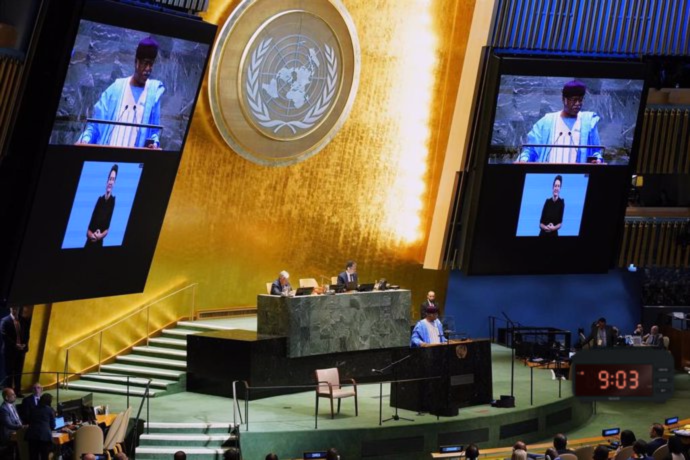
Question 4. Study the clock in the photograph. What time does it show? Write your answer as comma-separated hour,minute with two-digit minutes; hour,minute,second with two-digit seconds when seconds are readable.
9,03
